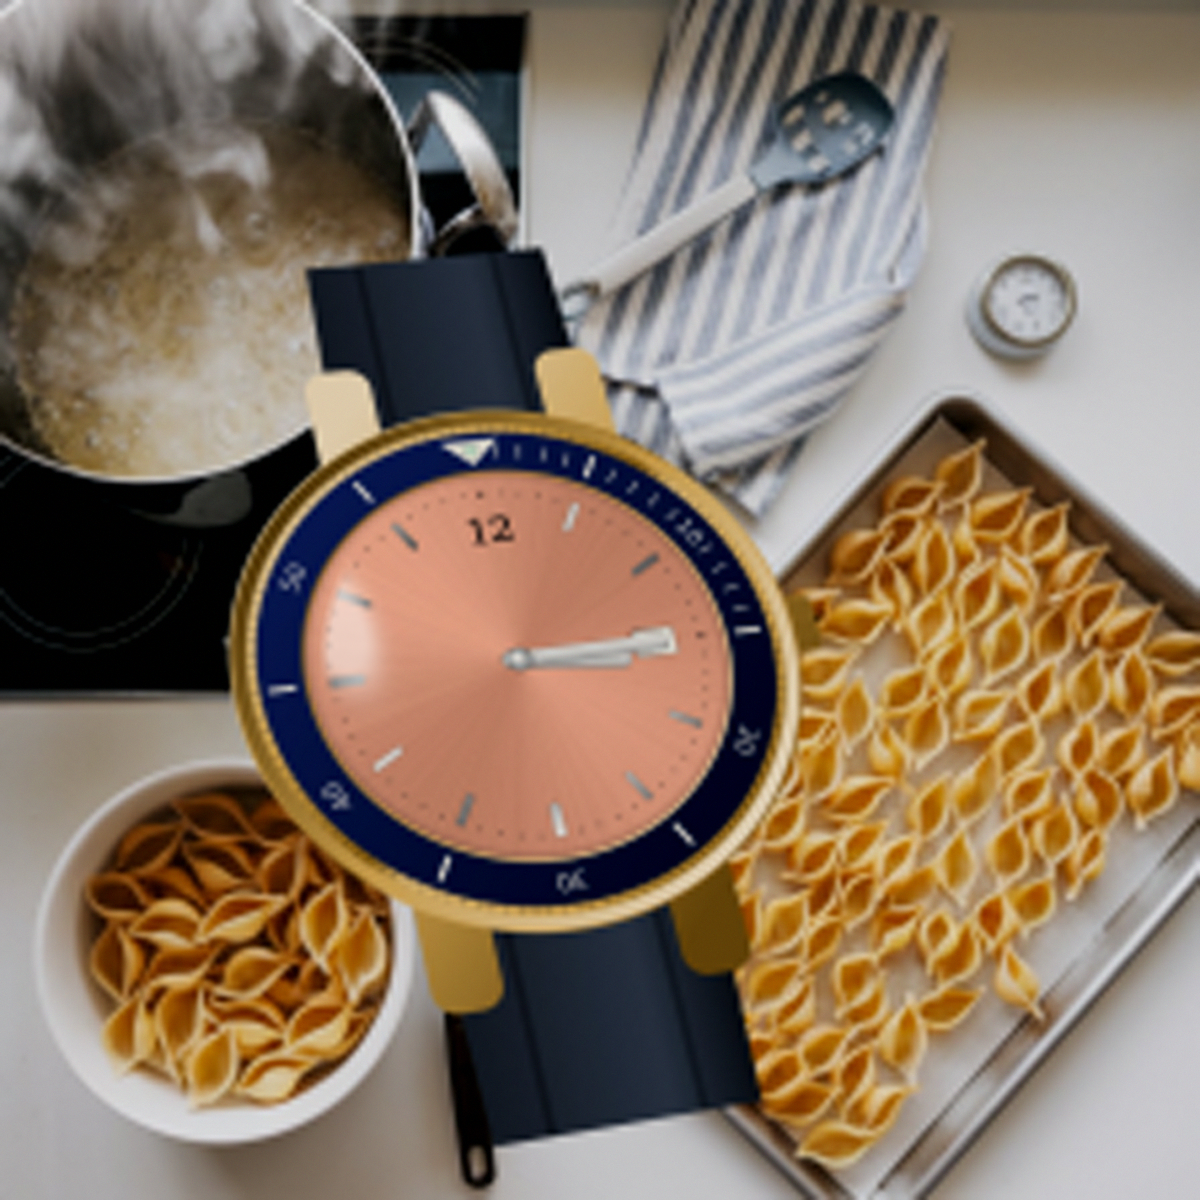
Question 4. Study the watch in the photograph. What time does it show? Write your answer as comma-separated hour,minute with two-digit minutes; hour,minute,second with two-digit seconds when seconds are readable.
3,15
